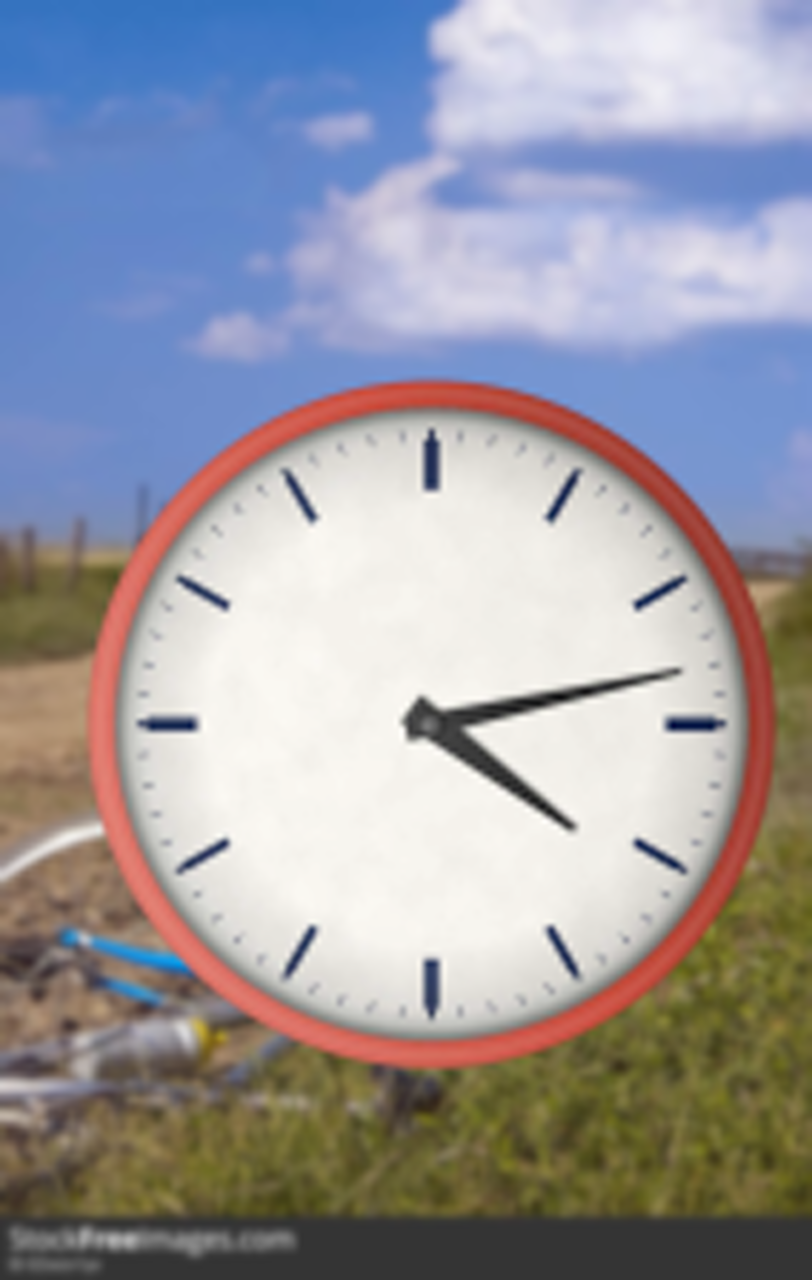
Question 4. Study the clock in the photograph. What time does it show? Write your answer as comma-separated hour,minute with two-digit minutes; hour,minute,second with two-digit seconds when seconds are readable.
4,13
